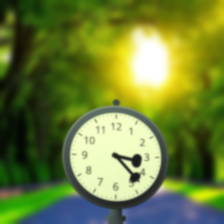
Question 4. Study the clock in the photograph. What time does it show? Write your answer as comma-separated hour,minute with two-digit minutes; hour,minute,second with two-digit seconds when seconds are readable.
3,23
